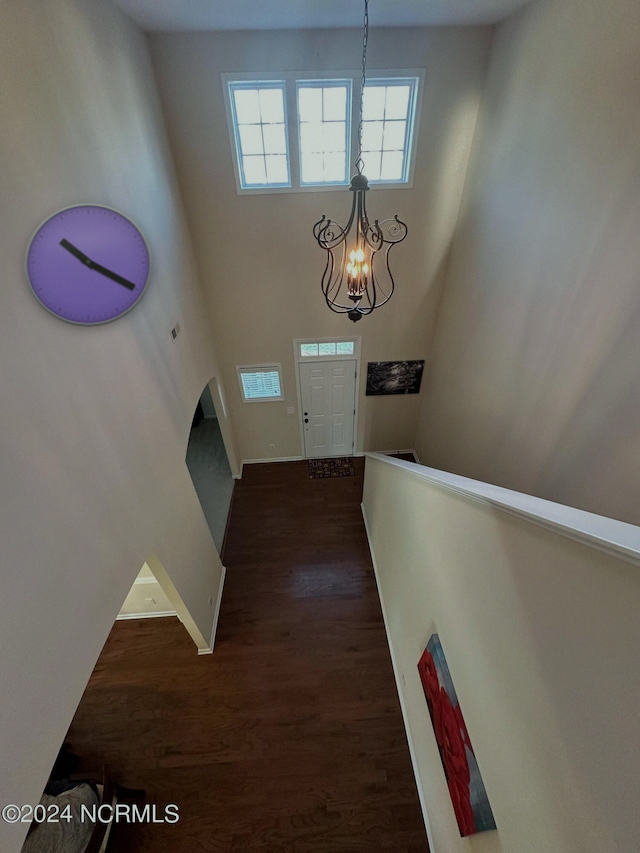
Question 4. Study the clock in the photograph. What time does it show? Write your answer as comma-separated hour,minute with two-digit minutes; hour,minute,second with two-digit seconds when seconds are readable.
10,20
